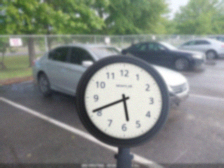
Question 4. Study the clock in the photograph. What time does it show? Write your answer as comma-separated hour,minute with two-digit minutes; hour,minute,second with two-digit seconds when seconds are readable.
5,41
